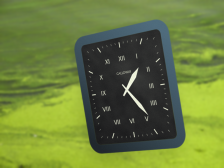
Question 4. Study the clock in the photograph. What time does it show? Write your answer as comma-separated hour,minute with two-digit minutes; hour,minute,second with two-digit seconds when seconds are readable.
1,24
